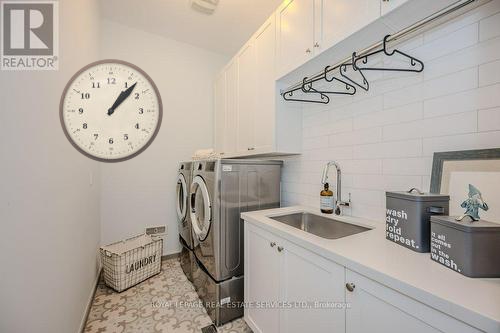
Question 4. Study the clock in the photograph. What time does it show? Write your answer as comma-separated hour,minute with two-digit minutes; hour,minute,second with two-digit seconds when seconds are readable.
1,07
